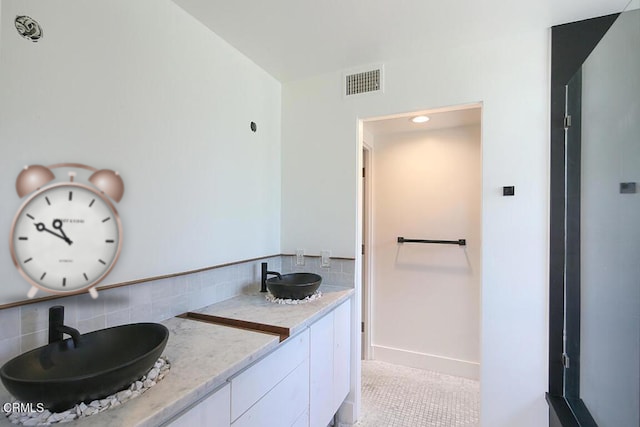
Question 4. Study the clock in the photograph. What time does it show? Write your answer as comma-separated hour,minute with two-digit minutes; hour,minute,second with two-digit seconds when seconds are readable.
10,49
